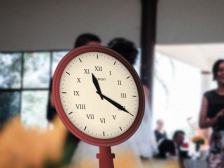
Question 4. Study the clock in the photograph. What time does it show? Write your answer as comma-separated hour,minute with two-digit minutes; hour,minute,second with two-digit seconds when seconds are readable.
11,20
